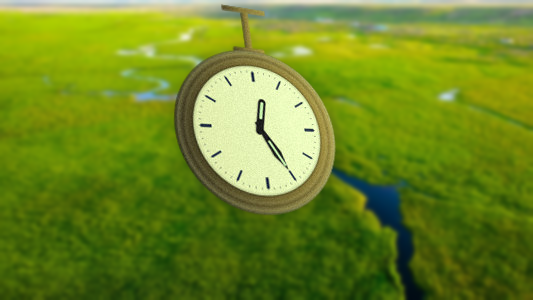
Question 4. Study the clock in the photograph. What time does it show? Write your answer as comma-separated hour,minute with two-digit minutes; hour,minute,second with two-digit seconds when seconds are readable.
12,25
